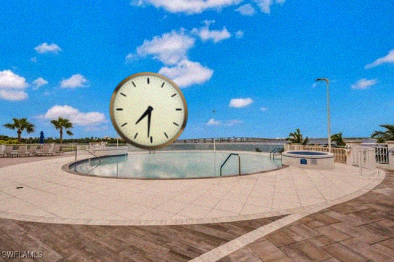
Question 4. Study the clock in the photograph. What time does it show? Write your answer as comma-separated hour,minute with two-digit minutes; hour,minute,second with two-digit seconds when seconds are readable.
7,31
